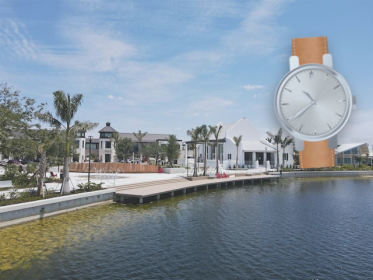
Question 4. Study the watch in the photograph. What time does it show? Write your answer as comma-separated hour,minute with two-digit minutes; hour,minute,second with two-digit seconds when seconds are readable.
10,39
